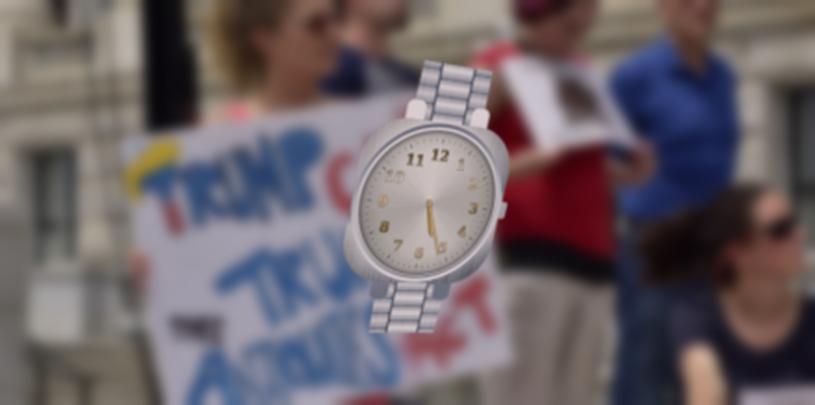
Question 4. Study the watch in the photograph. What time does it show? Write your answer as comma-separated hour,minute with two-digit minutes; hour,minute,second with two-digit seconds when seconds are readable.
5,26
